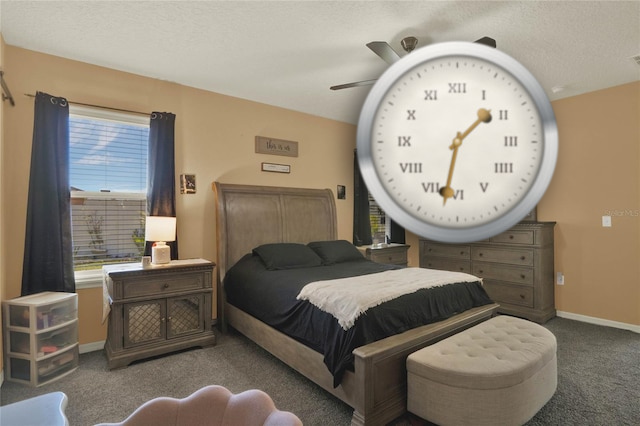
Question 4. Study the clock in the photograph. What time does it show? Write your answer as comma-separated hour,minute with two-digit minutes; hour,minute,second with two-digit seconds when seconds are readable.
1,32
